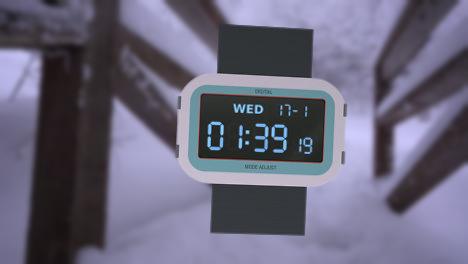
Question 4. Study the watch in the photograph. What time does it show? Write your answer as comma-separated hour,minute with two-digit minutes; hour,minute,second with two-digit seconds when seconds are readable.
1,39,19
